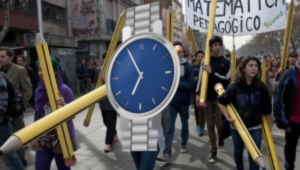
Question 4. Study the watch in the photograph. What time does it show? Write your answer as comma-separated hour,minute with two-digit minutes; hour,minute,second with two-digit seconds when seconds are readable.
6,55
